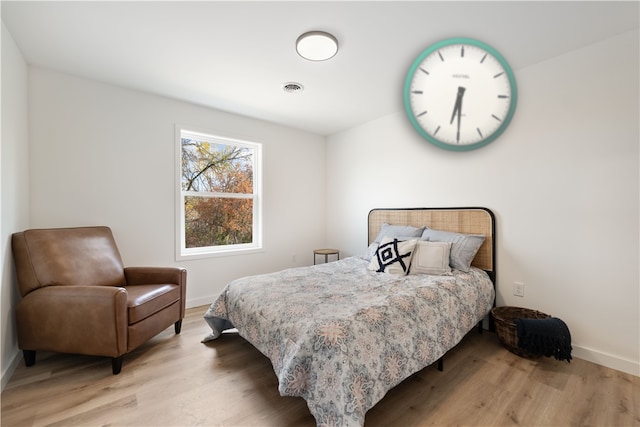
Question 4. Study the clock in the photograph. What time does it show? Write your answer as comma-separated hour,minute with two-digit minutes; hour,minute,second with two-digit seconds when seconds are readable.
6,30
